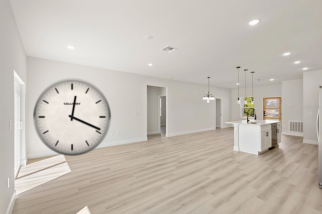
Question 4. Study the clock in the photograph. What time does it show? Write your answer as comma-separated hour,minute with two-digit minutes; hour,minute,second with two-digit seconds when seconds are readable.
12,19
